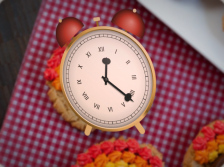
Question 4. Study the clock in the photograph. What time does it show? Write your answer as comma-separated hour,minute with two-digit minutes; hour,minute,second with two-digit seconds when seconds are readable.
12,22
